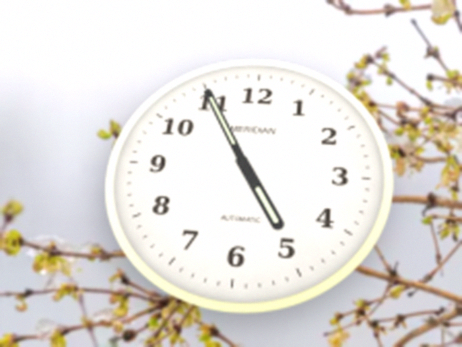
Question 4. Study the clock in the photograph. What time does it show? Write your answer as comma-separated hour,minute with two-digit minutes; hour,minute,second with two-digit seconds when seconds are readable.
4,55
